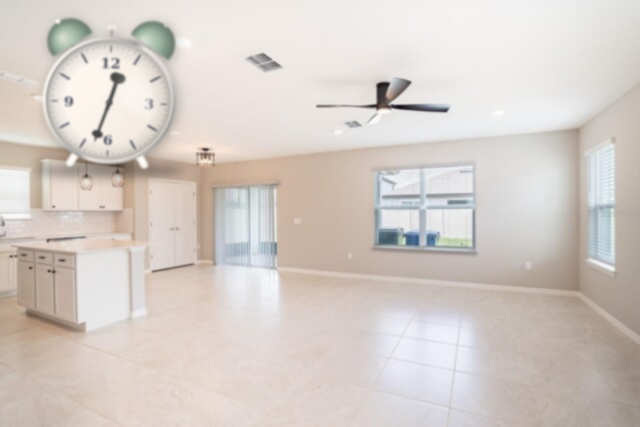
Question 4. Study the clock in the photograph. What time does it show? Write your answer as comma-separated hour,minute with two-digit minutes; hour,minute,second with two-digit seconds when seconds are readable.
12,33
